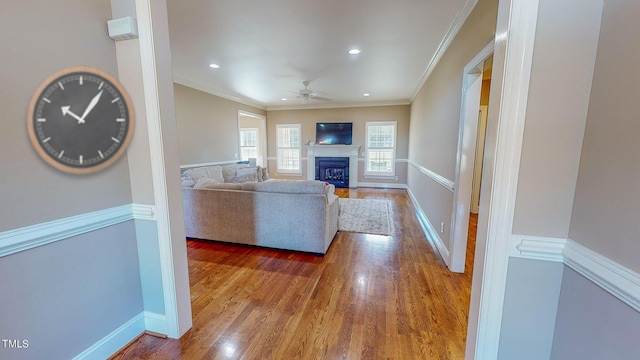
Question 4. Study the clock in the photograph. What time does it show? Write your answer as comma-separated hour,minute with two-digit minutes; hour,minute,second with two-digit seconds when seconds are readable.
10,06
